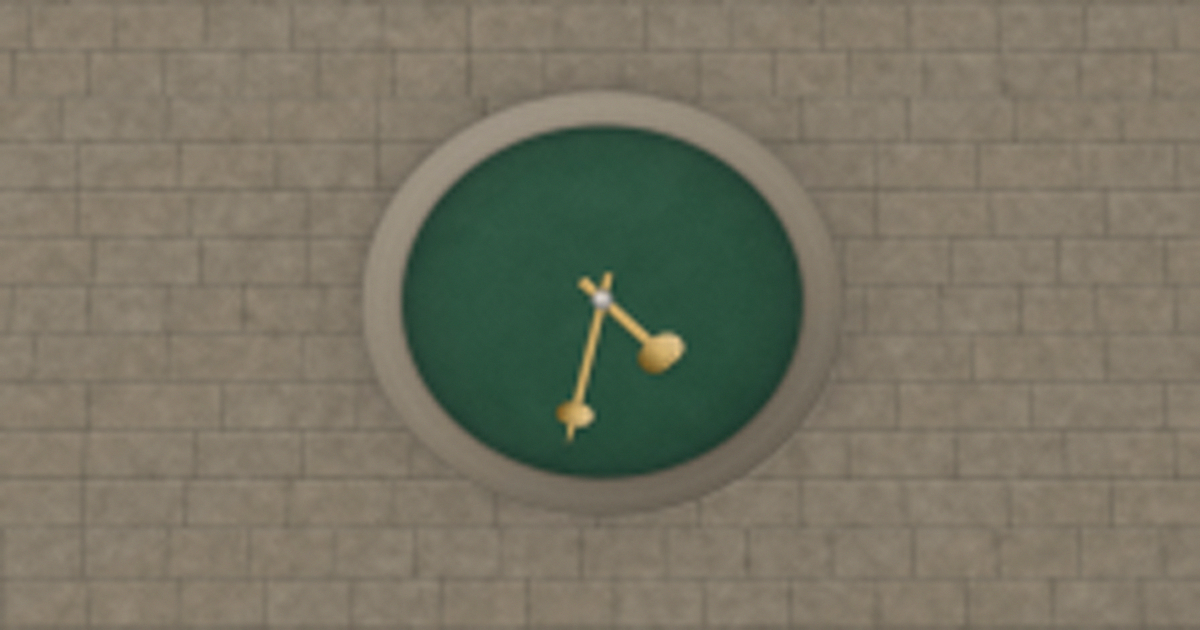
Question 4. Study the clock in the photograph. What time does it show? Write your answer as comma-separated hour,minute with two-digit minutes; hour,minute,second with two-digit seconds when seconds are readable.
4,32
